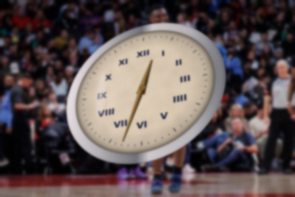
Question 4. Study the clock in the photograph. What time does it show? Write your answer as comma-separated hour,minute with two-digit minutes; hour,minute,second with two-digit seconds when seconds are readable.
12,33
